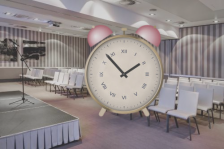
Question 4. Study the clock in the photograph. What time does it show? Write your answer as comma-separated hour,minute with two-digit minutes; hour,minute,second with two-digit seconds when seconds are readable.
1,53
